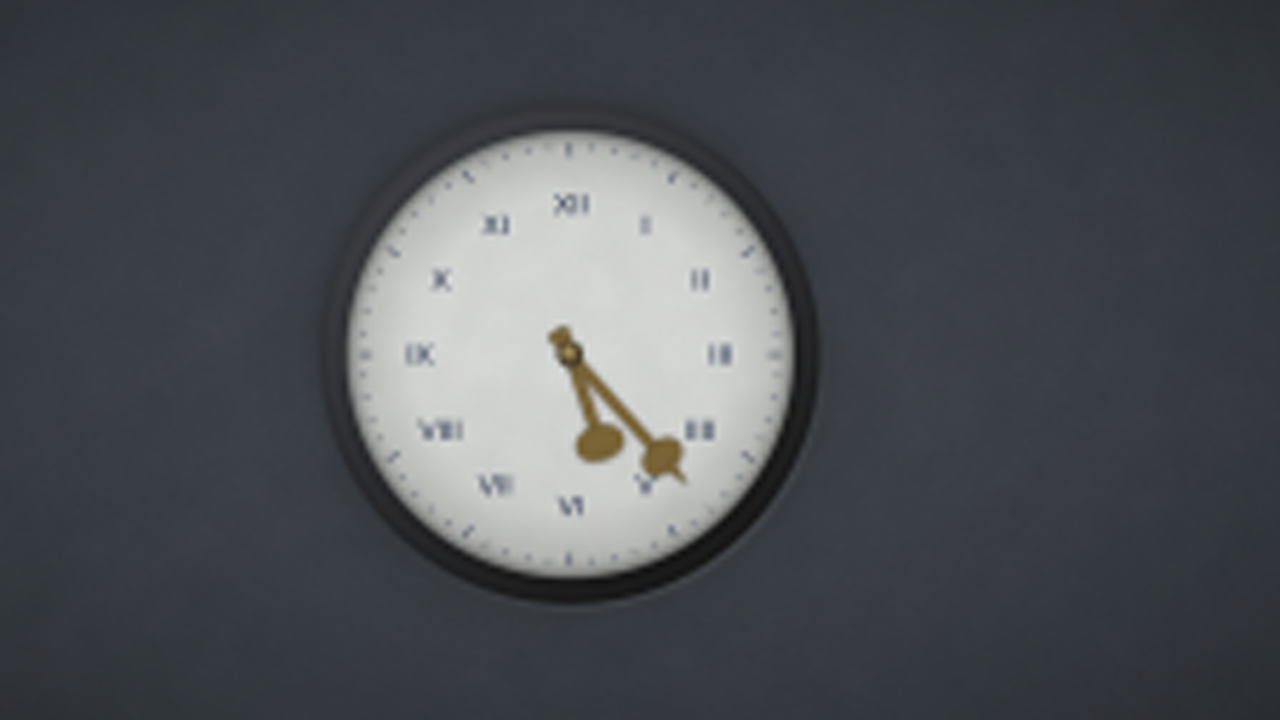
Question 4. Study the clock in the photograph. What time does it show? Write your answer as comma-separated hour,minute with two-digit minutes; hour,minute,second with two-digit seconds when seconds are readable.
5,23
